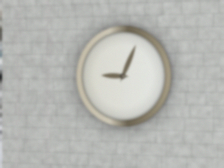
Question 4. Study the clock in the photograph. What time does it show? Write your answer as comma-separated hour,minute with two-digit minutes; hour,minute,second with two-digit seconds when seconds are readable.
9,04
